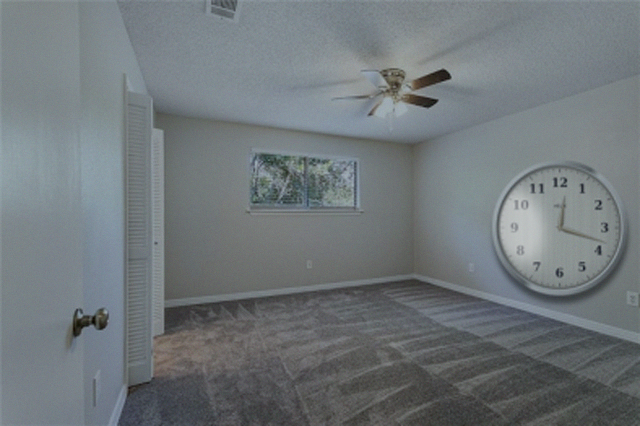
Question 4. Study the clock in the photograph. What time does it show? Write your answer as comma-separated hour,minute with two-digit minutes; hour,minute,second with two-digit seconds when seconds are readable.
12,18
